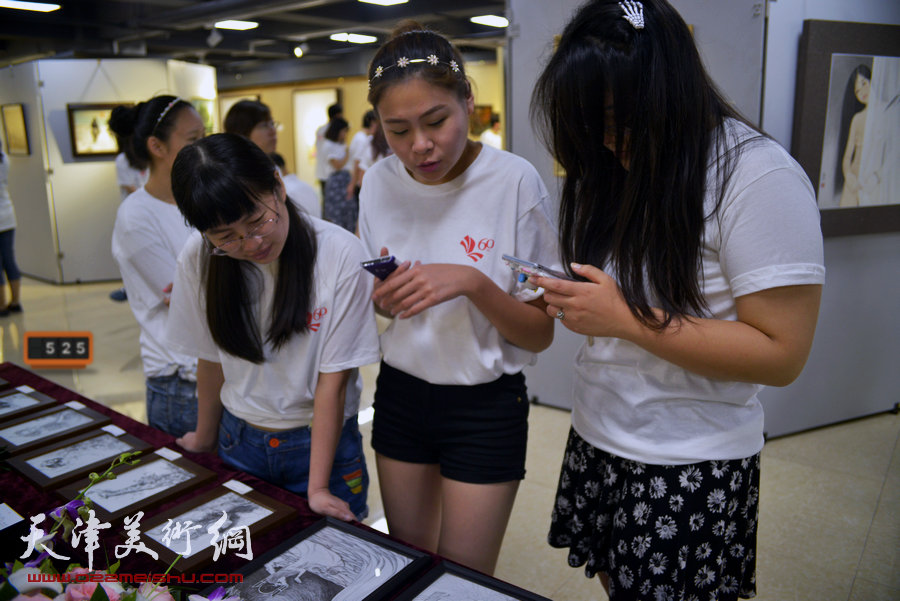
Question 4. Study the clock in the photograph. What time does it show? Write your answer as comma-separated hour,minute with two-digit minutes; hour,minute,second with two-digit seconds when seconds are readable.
5,25
